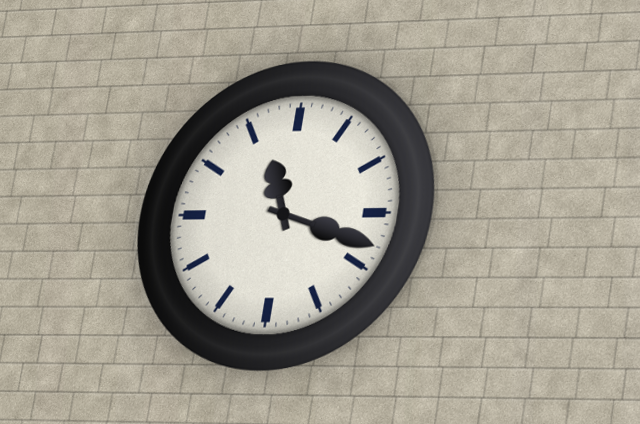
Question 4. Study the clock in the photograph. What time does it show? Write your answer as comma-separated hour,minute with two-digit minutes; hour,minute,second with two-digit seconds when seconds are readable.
11,18
